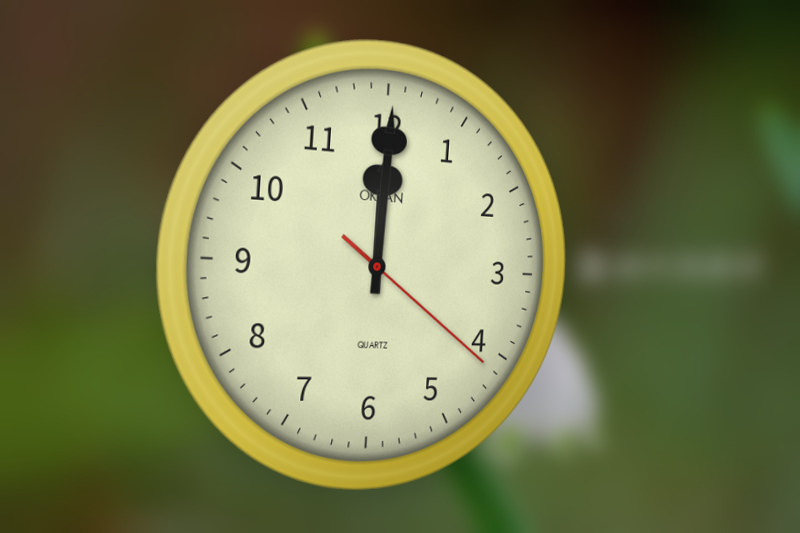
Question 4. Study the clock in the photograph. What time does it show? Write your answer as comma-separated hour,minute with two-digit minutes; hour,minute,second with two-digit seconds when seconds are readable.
12,00,21
